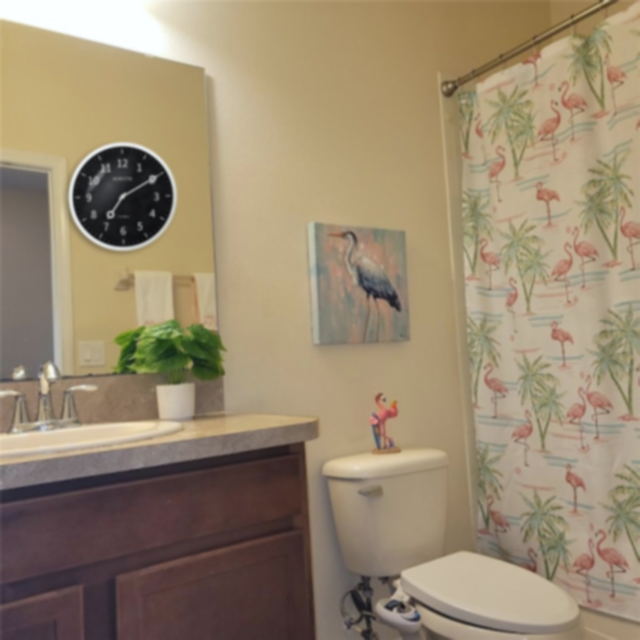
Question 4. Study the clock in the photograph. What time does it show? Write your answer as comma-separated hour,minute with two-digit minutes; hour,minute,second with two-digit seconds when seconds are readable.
7,10
